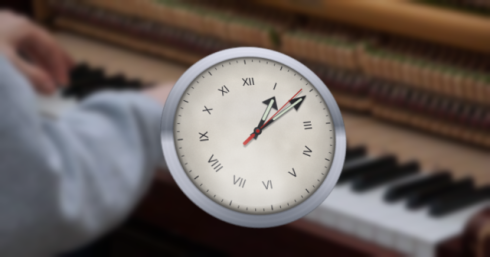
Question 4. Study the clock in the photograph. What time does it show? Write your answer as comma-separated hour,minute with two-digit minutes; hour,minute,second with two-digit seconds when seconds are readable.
1,10,09
